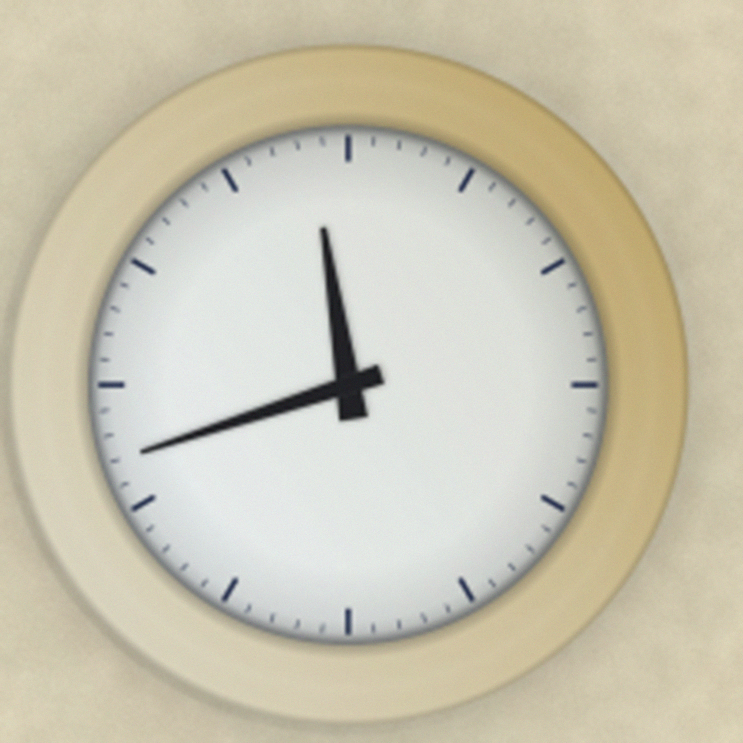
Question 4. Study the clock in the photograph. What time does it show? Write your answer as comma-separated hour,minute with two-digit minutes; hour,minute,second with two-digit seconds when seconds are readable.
11,42
